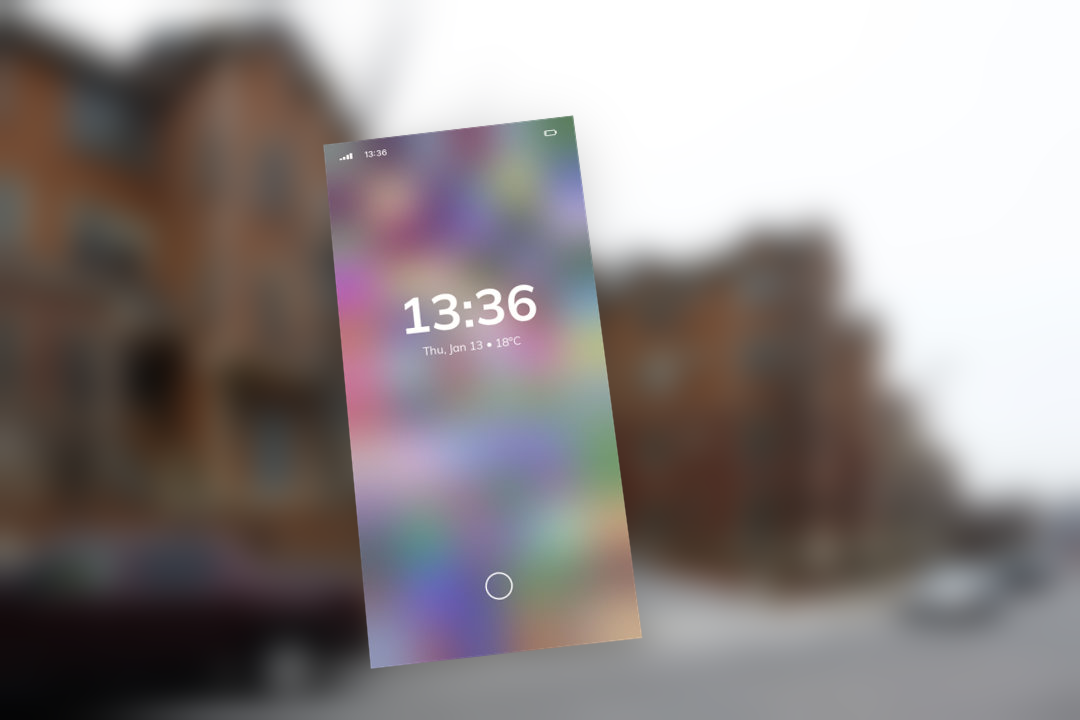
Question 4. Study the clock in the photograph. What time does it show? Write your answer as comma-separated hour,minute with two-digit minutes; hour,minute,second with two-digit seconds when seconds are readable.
13,36
